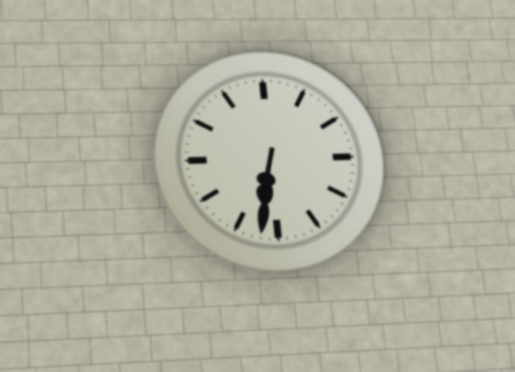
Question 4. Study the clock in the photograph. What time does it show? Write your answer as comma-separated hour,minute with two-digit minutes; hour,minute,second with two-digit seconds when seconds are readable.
6,32
